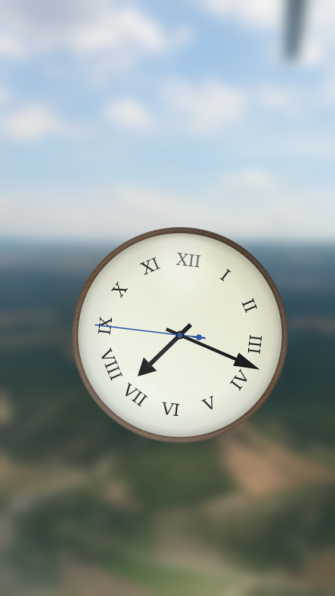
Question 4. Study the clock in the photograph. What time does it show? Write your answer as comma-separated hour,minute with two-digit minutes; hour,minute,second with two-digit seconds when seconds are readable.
7,17,45
